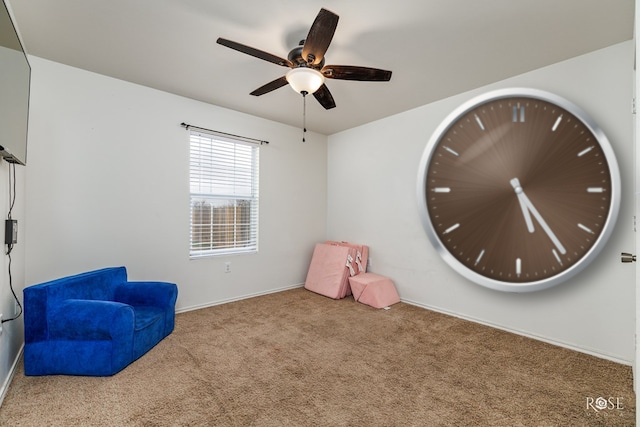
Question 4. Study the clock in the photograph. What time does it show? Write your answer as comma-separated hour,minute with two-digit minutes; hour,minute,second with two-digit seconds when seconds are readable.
5,24
